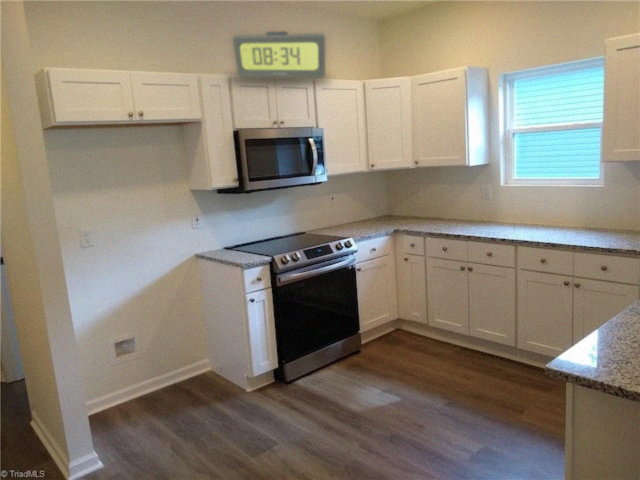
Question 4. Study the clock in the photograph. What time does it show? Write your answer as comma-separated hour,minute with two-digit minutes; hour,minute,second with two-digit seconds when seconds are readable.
8,34
